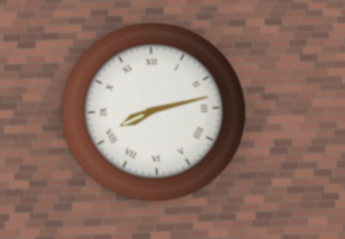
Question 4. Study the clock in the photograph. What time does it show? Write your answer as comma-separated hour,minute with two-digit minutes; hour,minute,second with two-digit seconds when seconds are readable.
8,13
